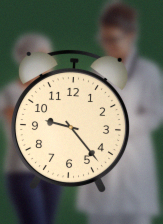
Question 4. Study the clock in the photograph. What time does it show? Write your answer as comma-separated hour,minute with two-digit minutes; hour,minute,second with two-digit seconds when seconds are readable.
9,23
